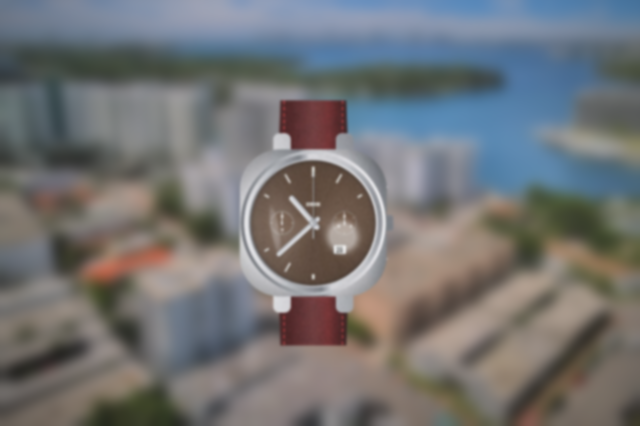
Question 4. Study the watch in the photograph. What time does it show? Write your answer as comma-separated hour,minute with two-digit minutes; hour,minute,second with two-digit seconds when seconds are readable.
10,38
